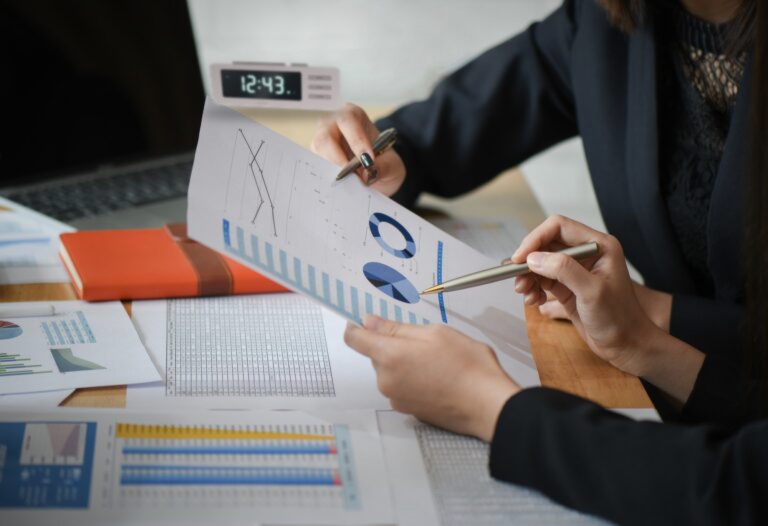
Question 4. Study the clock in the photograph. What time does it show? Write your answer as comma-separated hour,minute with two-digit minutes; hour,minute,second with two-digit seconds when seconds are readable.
12,43
